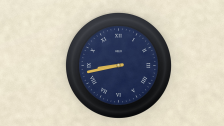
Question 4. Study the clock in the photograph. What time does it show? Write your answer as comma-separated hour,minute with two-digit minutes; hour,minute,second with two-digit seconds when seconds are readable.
8,43
